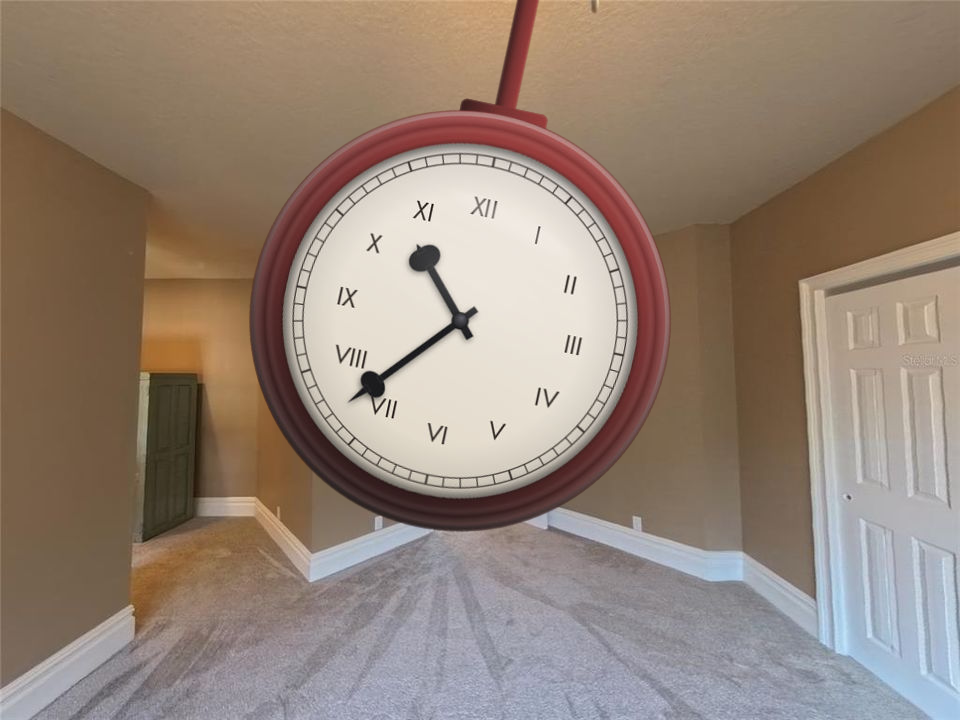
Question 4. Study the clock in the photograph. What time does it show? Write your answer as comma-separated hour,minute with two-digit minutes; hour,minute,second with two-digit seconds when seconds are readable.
10,37
